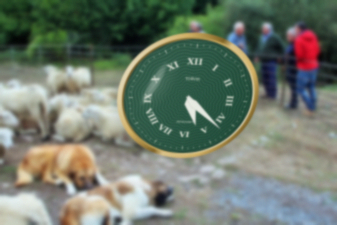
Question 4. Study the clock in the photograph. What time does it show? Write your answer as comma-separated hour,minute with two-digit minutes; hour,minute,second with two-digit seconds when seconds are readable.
5,22
